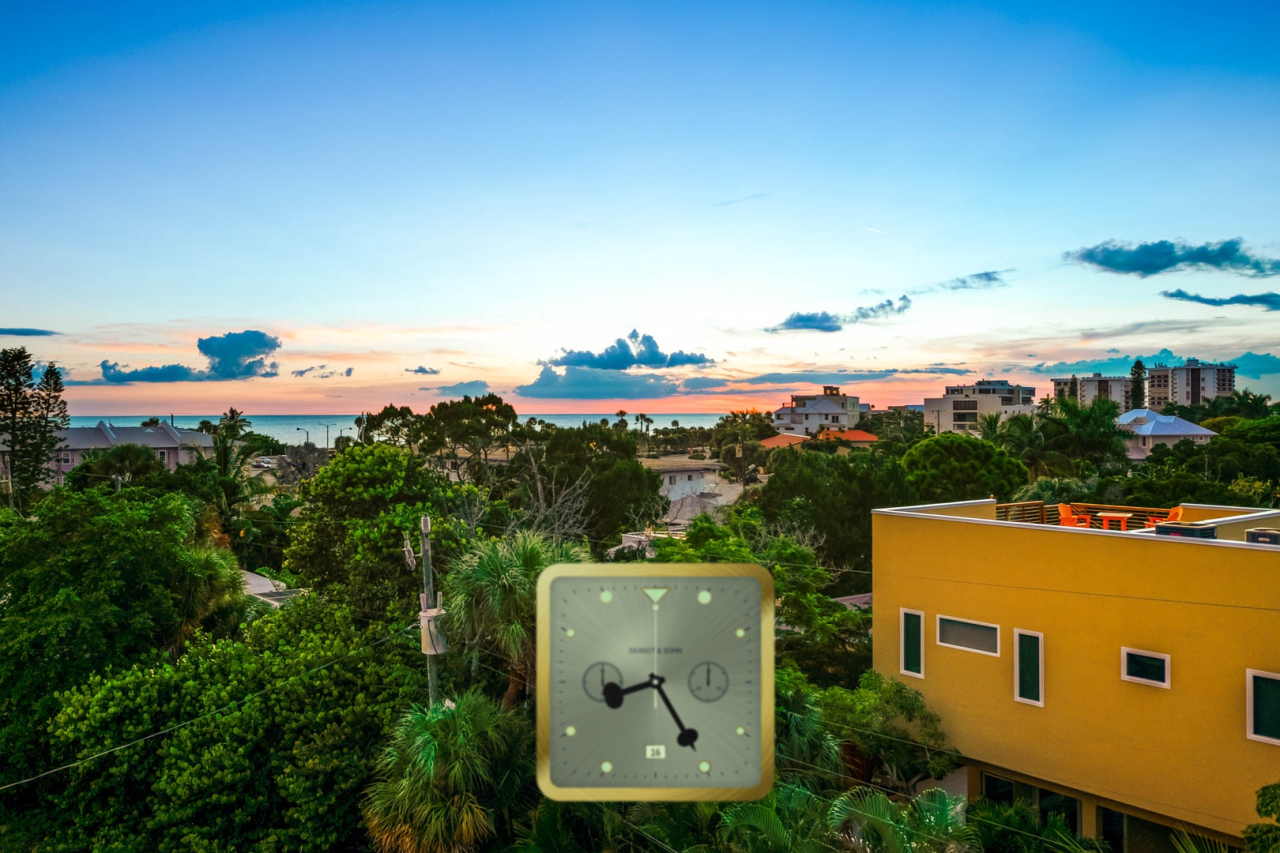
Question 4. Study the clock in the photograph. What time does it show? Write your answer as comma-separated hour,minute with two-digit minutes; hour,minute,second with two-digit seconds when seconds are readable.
8,25
